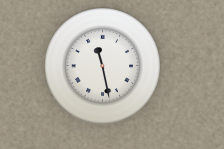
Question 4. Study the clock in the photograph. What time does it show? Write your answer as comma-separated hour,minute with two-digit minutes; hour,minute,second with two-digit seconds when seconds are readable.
11,28
